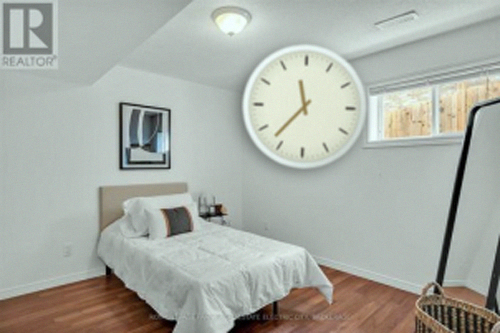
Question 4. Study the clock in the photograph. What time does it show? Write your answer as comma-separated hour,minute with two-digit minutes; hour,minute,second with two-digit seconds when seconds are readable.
11,37
